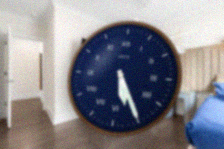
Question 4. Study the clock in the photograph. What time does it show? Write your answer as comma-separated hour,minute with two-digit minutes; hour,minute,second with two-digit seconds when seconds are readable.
5,25
